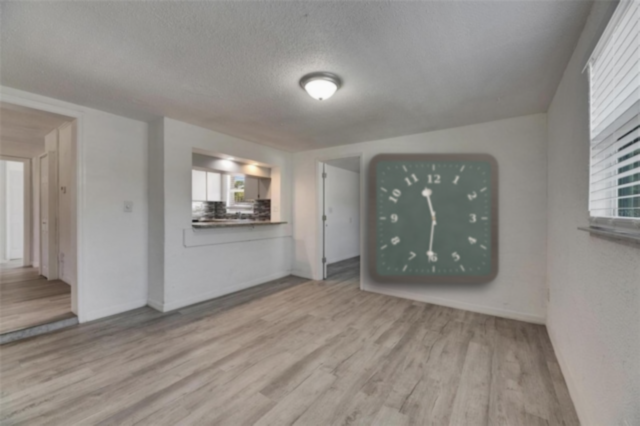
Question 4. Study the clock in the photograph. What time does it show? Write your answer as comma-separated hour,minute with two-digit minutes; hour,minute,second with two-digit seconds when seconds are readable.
11,31
